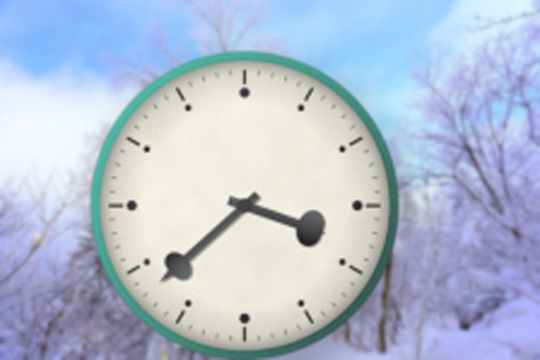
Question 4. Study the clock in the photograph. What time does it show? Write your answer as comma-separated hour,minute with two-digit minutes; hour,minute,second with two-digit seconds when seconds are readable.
3,38
